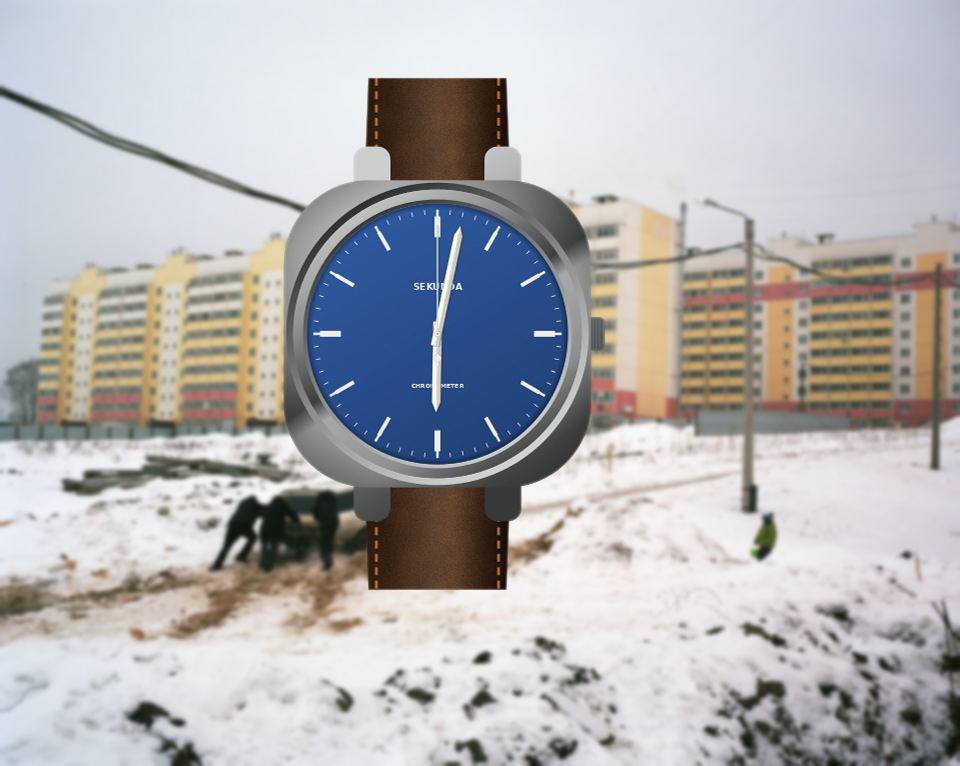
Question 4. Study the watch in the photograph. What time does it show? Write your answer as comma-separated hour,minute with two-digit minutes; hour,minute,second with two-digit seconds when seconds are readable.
6,02,00
